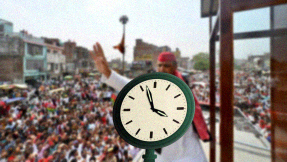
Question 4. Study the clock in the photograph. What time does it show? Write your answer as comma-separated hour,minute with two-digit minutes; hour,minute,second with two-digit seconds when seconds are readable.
3,57
